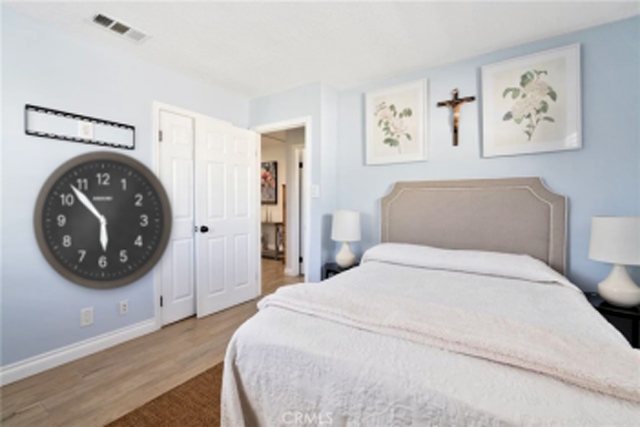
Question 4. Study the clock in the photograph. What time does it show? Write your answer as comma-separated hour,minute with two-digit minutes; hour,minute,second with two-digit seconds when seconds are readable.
5,53
